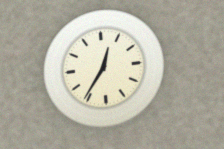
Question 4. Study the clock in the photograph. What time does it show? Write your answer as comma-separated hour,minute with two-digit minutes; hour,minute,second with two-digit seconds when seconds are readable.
12,36
